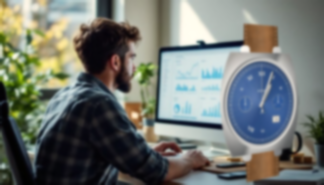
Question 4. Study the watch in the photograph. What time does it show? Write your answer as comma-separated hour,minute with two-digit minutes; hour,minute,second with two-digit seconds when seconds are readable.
1,04
